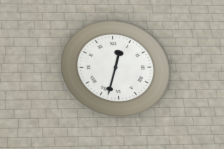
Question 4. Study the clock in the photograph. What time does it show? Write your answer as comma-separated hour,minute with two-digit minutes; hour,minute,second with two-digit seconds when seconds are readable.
12,33
